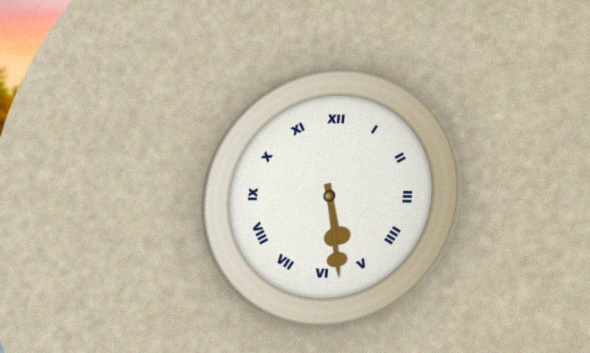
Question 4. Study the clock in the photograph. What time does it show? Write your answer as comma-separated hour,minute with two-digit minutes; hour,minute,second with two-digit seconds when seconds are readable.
5,28
